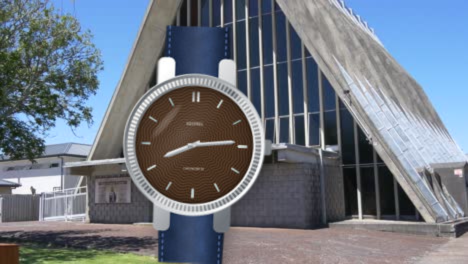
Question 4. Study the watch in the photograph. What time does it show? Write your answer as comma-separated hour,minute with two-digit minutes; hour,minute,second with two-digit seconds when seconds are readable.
8,14
